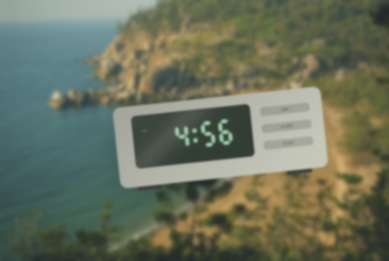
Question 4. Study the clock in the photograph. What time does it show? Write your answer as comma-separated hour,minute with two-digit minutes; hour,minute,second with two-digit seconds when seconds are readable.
4,56
